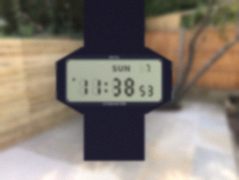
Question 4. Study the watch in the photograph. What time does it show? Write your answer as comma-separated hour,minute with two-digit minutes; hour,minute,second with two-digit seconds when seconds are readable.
11,38
